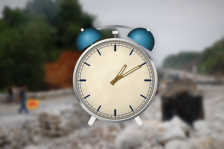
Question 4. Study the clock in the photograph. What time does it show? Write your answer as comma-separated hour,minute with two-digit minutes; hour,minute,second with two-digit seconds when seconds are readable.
1,10
